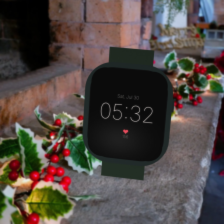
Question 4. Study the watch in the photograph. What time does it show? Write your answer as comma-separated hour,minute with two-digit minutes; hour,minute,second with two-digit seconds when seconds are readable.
5,32
